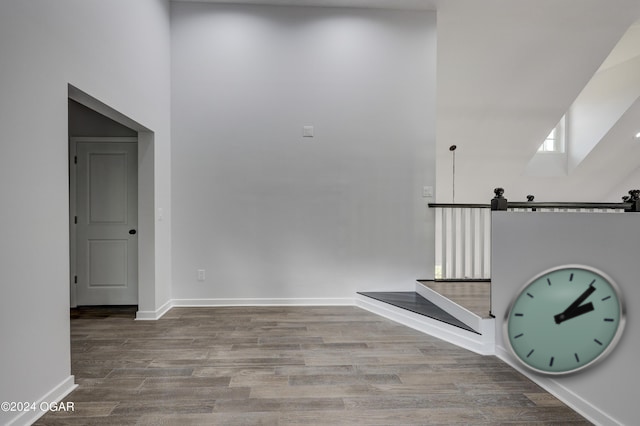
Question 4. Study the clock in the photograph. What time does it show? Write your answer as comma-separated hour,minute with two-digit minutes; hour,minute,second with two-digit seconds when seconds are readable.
2,06
